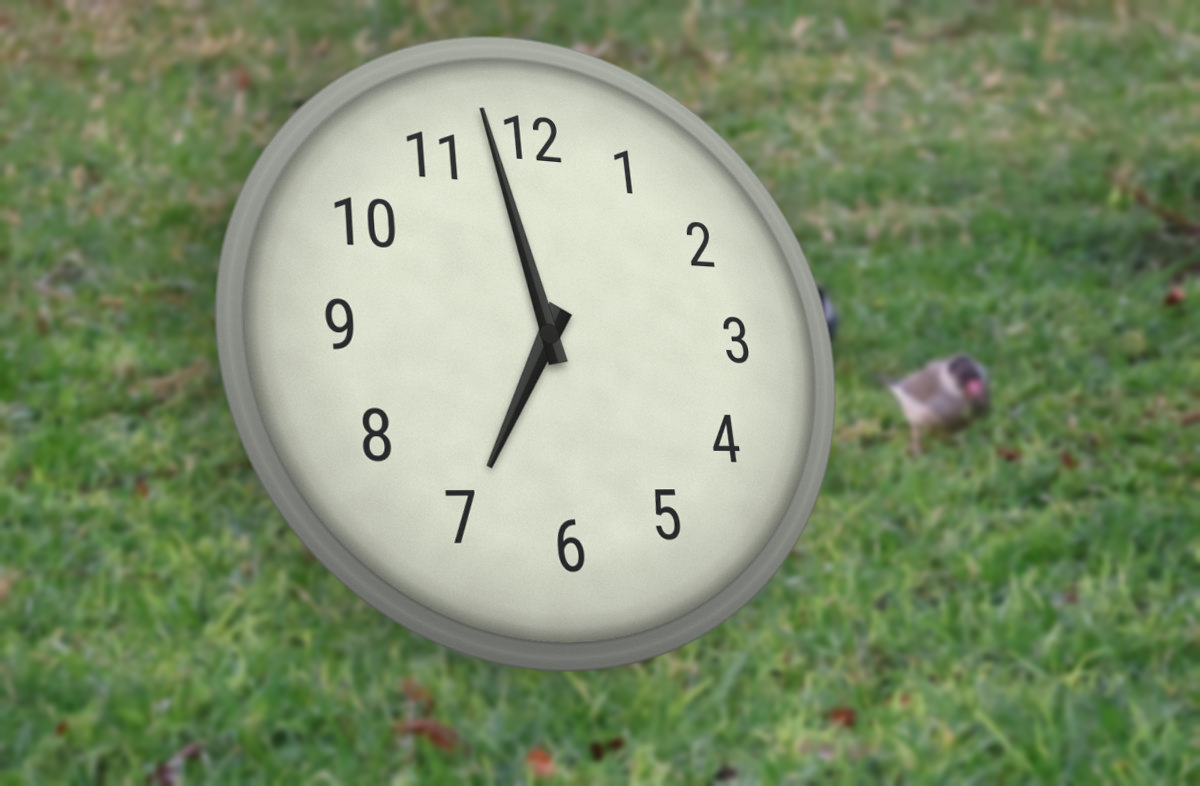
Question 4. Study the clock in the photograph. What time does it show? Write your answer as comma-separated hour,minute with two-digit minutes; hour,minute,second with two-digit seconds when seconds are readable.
6,58
